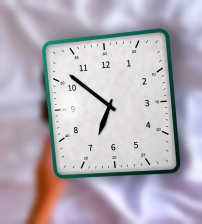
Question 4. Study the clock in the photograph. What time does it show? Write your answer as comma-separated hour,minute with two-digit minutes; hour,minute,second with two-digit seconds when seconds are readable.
6,52
